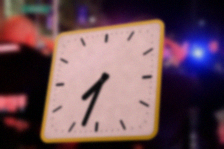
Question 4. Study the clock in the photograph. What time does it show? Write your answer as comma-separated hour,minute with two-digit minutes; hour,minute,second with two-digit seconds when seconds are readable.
7,33
